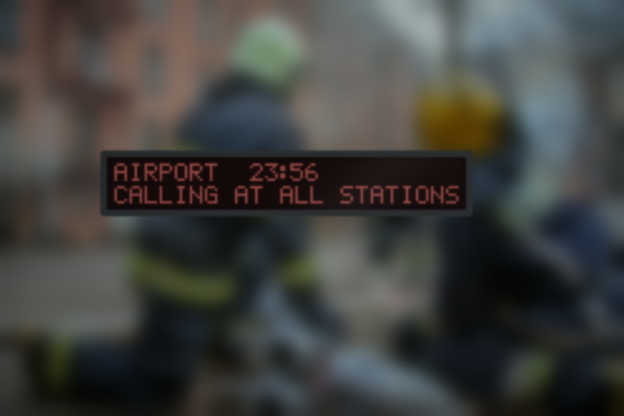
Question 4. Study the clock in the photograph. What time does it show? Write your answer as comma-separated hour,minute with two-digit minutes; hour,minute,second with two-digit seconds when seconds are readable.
23,56
